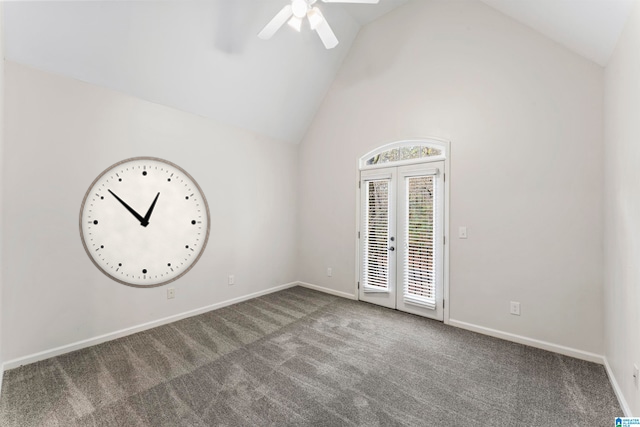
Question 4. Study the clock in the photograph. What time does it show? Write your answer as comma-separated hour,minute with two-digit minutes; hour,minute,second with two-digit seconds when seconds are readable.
12,52
